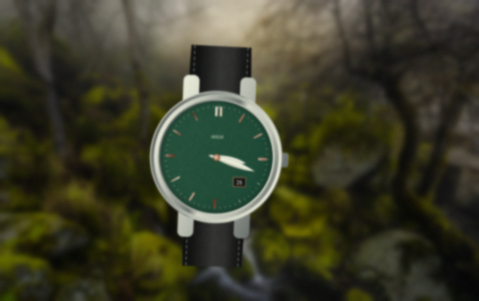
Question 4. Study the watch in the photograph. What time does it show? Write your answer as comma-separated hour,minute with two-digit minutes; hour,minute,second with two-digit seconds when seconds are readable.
3,18
